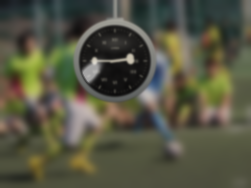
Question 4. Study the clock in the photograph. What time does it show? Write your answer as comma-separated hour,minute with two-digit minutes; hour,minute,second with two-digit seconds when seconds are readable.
2,45
